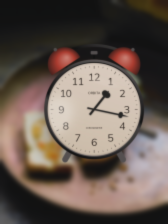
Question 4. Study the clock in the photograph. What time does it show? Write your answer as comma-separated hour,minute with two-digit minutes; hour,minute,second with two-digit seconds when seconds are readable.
1,17
